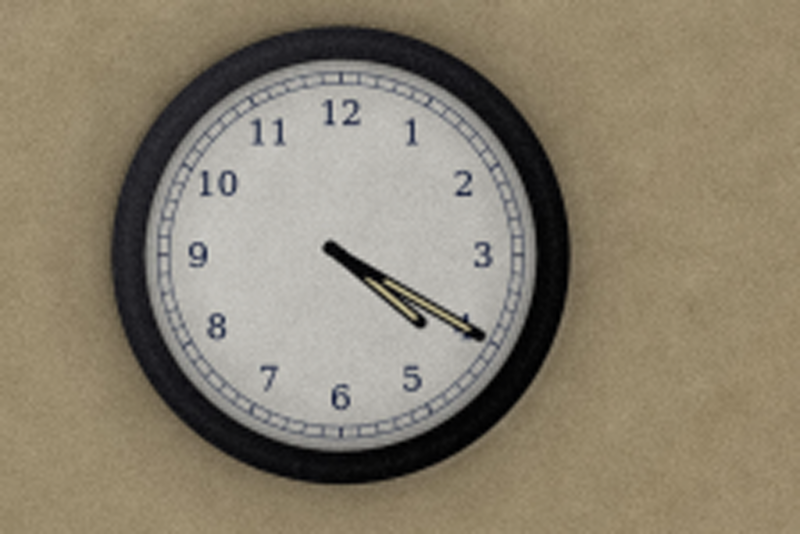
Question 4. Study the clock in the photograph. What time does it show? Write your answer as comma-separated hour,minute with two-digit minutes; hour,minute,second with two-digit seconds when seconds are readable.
4,20
